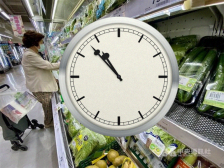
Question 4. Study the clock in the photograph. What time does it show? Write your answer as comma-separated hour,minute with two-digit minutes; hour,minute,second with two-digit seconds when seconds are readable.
10,53
